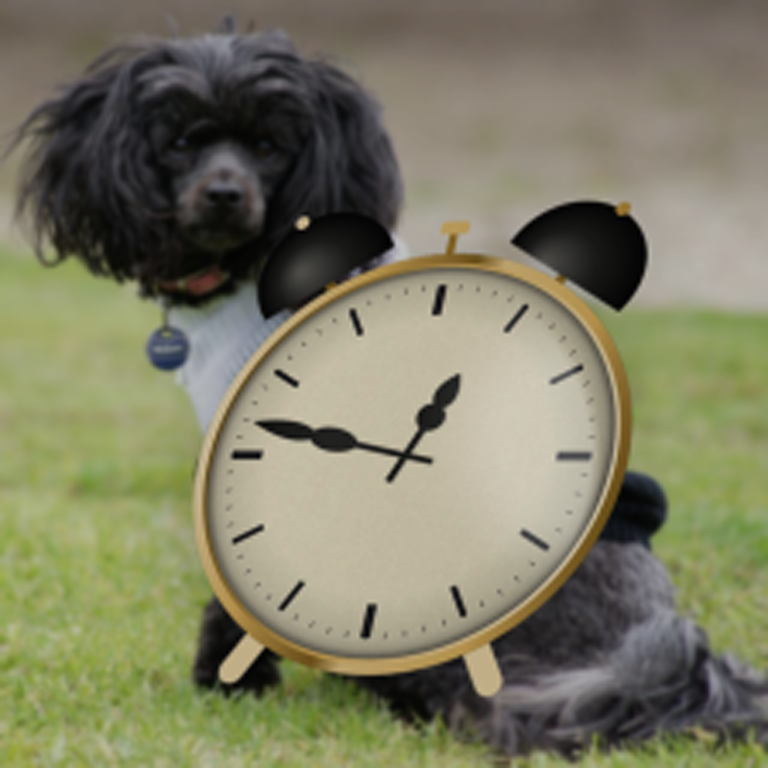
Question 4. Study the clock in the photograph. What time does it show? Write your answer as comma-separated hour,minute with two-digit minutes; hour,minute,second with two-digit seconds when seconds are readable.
12,47
